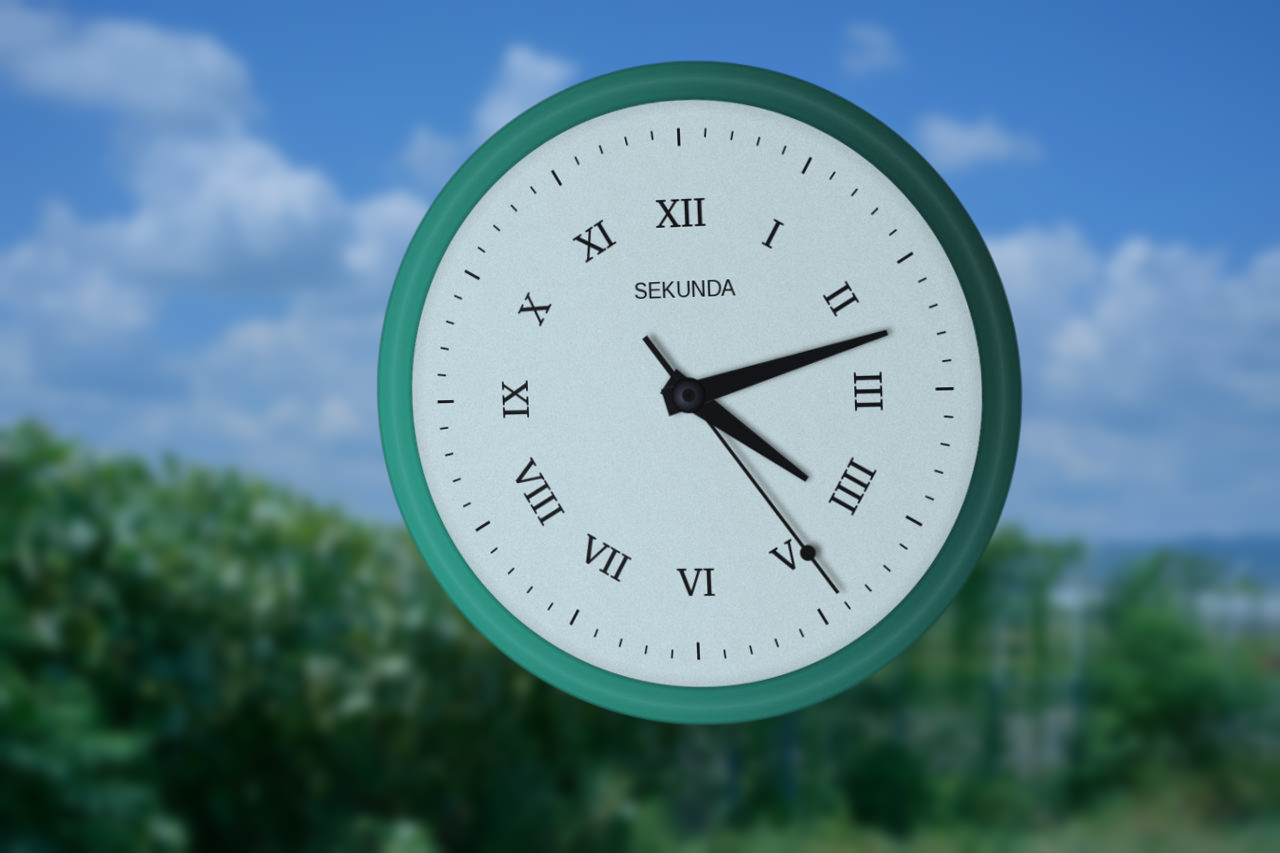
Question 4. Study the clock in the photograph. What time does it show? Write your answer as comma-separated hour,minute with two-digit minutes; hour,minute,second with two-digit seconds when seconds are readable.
4,12,24
